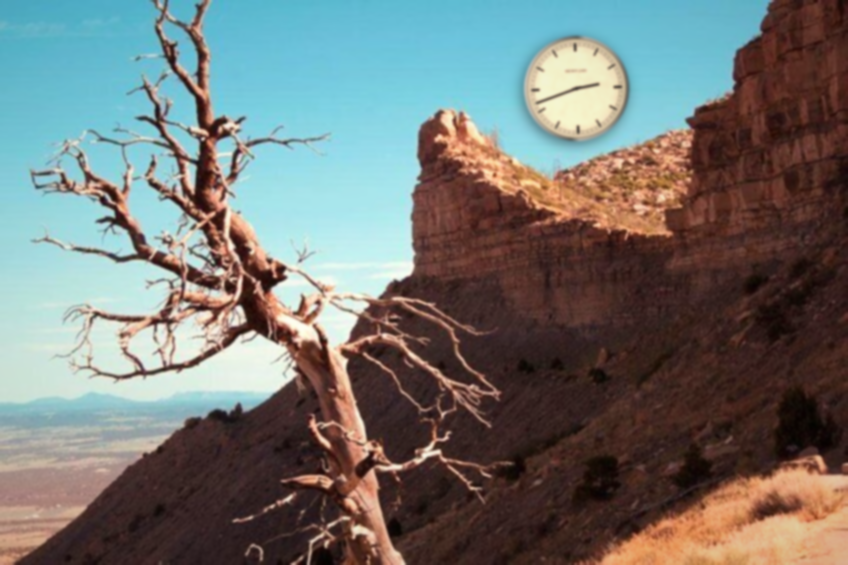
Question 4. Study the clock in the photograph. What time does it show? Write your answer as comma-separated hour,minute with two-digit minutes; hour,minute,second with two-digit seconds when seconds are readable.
2,42
